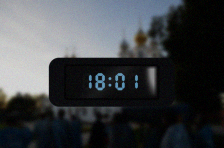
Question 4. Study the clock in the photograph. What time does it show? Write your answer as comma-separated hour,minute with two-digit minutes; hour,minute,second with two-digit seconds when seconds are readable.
18,01
